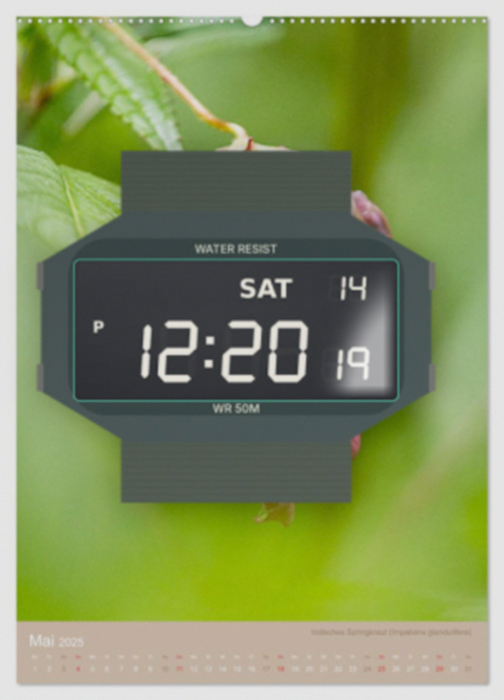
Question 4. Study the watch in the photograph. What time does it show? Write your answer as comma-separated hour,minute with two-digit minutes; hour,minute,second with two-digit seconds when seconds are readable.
12,20,19
